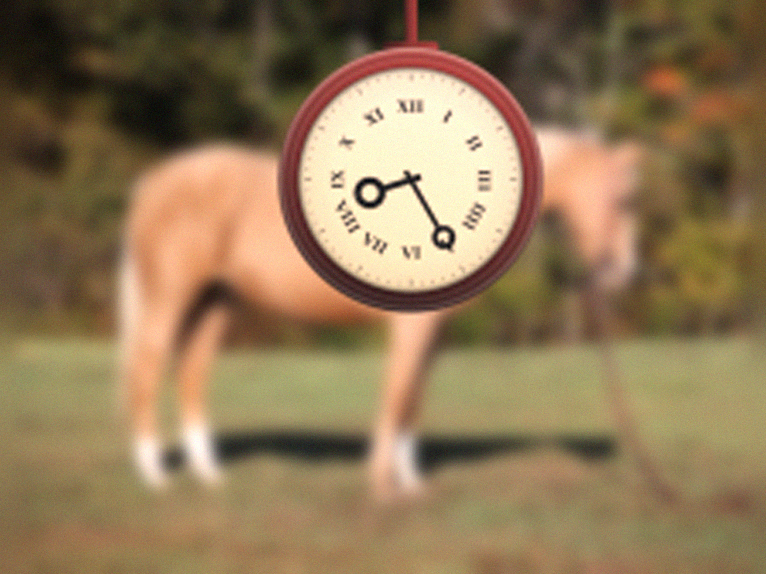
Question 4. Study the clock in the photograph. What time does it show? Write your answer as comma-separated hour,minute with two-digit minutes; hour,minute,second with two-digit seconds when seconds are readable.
8,25
